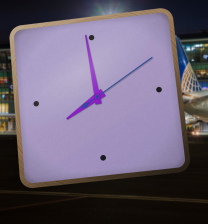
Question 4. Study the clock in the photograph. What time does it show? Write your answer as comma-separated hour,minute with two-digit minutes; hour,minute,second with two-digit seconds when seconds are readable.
7,59,10
